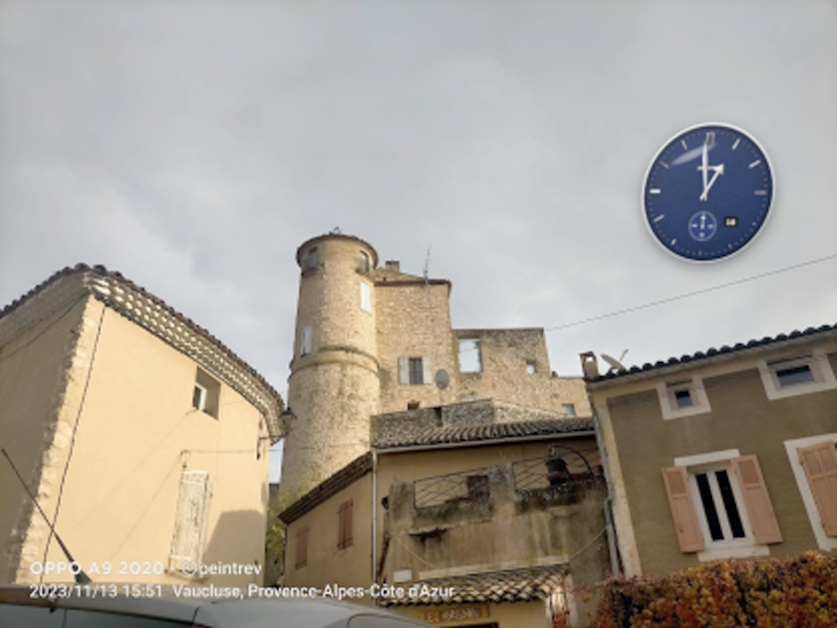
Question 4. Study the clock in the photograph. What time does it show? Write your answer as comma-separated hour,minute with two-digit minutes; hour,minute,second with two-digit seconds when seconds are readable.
12,59
